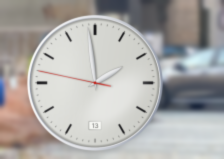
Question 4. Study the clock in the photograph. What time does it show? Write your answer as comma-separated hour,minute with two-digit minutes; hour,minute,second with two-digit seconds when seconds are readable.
1,58,47
